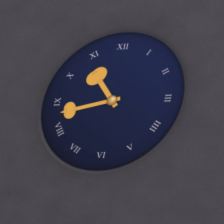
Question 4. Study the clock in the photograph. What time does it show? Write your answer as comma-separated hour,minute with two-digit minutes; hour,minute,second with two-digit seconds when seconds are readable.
10,43
